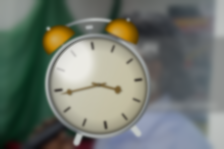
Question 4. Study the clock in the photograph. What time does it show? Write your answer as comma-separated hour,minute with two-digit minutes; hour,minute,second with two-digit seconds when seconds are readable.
3,44
